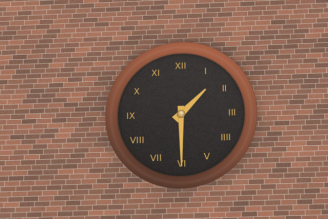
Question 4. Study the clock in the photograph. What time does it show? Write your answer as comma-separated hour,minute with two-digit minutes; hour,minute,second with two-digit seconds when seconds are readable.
1,30
